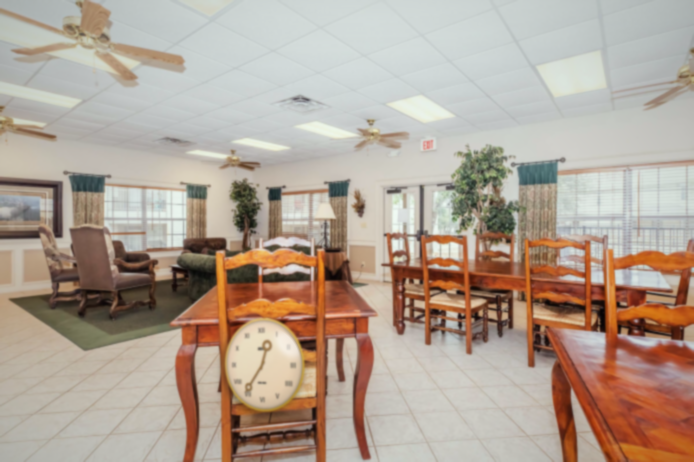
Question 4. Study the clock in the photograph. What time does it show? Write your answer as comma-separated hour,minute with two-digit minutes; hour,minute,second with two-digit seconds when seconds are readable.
12,36
